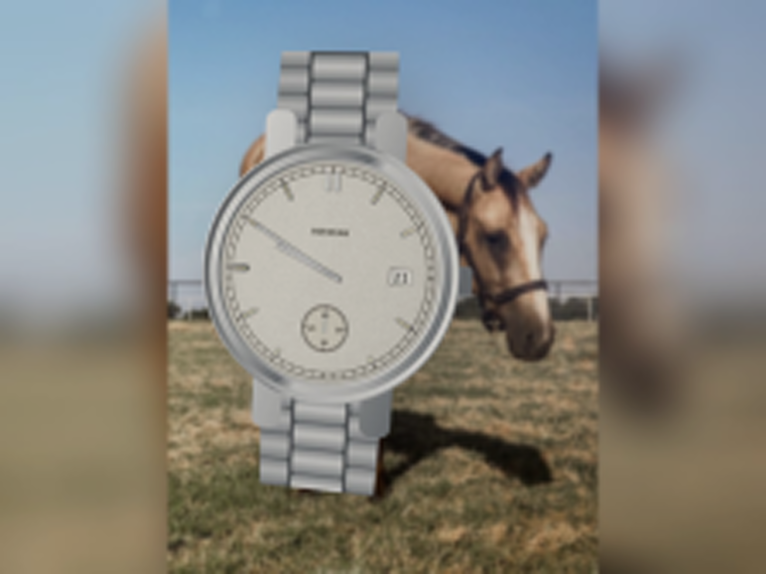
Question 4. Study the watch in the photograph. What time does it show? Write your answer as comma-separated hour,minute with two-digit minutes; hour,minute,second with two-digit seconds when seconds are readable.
9,50
